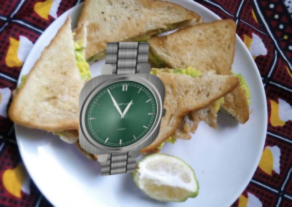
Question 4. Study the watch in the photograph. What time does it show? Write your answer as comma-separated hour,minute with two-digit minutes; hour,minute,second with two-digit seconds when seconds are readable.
12,55
